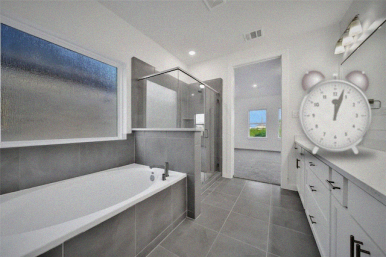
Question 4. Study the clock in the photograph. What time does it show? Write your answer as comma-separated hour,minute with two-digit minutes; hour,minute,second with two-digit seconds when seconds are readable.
12,03
